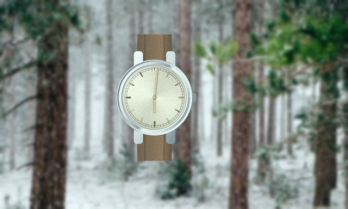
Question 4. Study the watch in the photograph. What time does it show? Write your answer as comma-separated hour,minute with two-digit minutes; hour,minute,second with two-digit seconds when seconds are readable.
6,01
